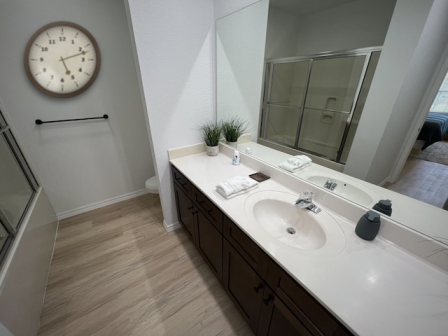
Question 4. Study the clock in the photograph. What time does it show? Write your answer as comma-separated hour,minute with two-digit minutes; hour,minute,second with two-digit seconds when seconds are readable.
5,12
